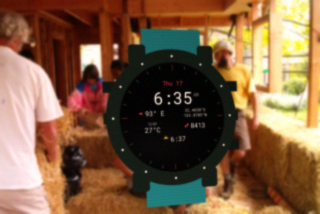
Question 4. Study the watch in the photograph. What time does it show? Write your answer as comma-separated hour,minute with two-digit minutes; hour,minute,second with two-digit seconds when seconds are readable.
6,35
